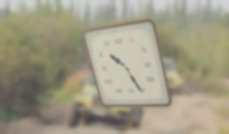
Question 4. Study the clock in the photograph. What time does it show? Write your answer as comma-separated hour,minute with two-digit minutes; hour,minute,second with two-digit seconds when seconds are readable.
10,26
